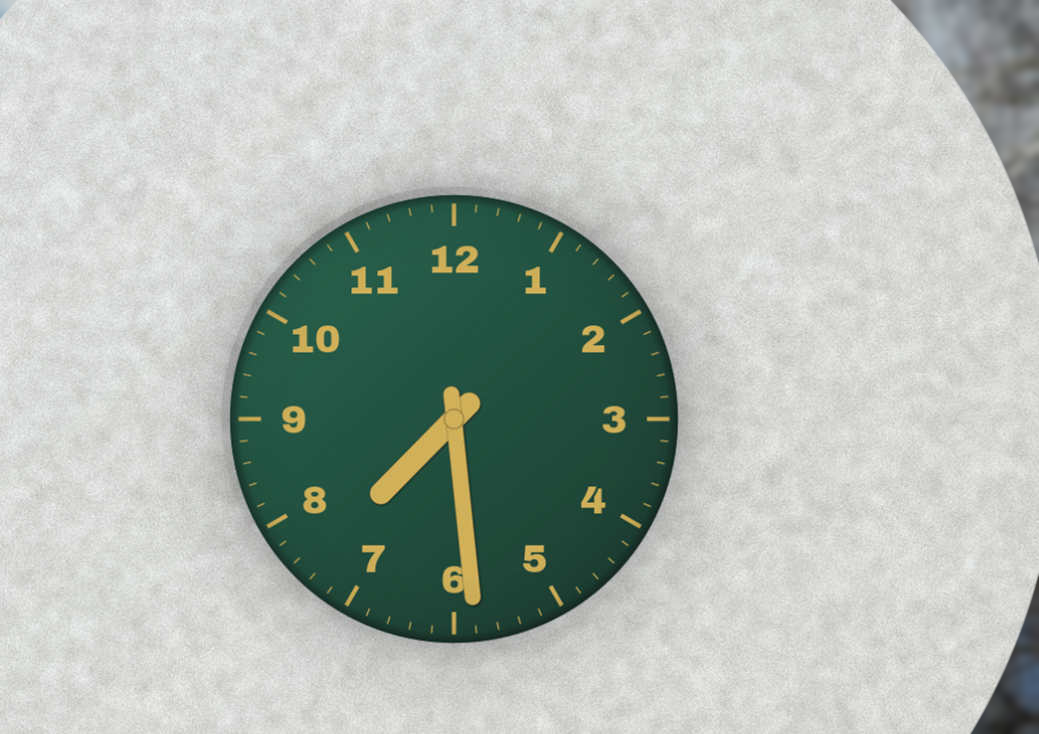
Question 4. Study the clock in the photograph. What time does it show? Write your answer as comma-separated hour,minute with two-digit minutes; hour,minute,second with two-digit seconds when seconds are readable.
7,29
